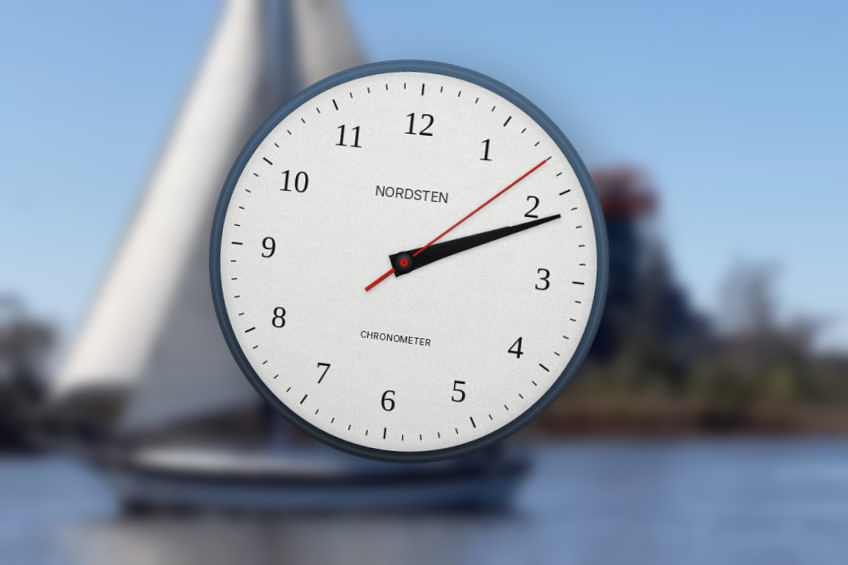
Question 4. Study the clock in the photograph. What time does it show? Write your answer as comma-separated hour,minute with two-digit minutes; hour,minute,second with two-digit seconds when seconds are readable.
2,11,08
